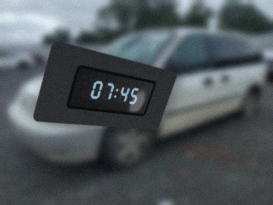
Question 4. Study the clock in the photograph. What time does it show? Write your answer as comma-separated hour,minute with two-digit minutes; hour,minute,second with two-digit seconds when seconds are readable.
7,45
